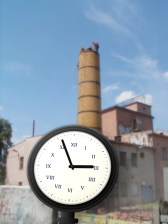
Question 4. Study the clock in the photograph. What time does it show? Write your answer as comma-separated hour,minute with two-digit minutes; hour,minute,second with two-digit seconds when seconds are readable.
2,56
